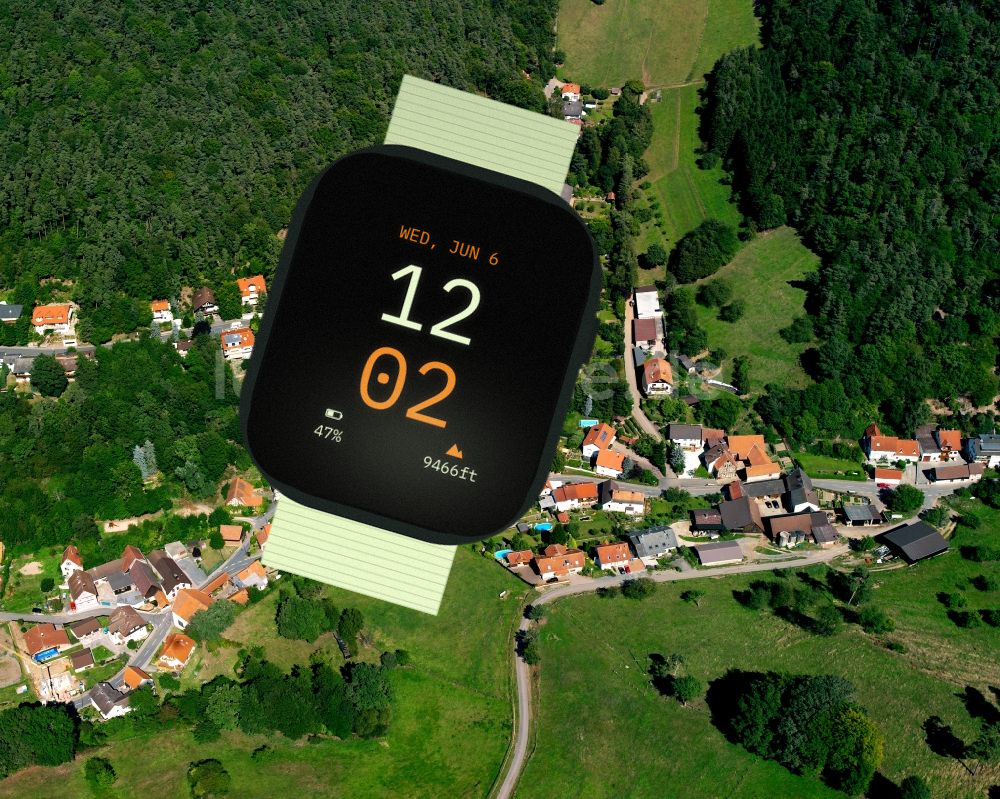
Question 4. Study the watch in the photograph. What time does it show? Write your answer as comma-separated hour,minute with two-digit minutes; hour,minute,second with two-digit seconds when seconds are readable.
12,02
